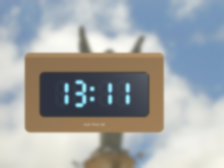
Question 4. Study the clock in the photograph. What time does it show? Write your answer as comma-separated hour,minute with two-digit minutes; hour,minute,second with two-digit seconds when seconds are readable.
13,11
